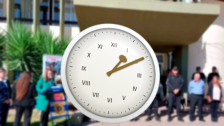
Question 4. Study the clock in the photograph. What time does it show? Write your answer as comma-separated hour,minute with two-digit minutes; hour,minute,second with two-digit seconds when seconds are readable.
1,10
